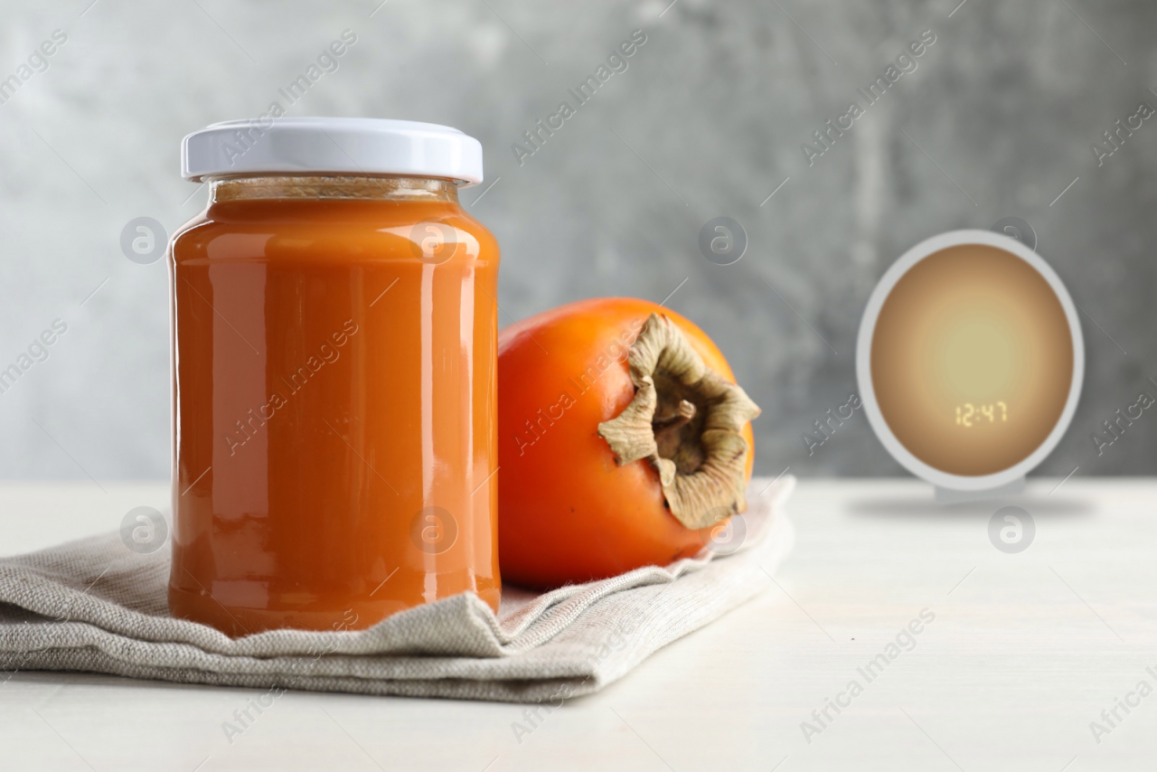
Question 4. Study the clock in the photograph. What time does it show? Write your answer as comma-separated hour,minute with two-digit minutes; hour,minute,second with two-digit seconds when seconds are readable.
12,47
